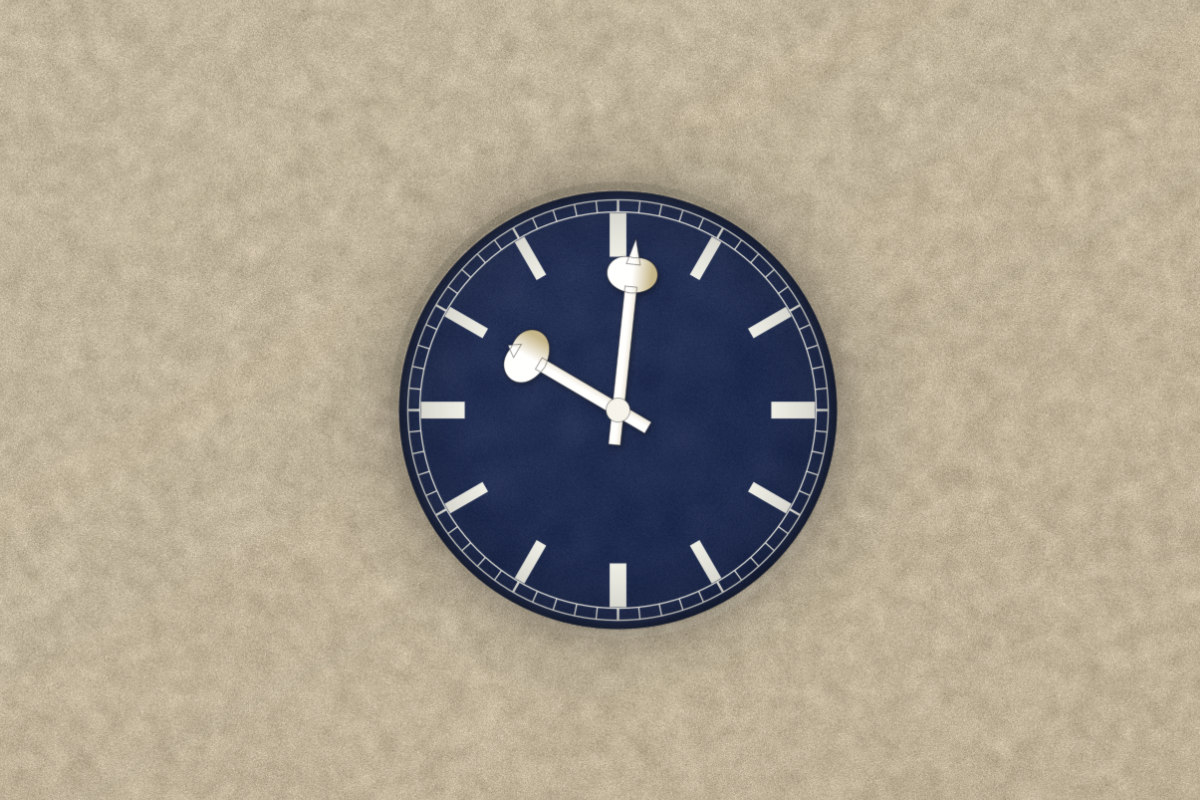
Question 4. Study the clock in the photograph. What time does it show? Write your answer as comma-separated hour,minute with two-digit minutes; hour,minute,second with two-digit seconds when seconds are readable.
10,01
